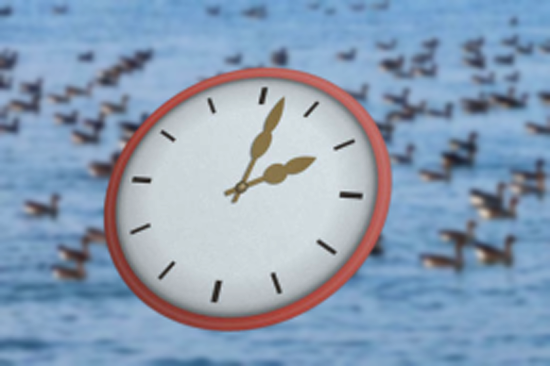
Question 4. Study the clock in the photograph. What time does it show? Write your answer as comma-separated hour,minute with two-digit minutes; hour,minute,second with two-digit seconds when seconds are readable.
2,02
